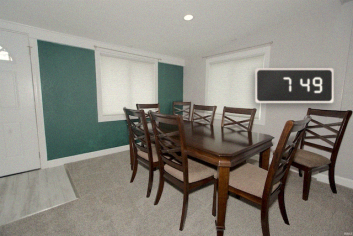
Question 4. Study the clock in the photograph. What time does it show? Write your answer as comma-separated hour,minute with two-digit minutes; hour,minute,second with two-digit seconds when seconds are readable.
7,49
